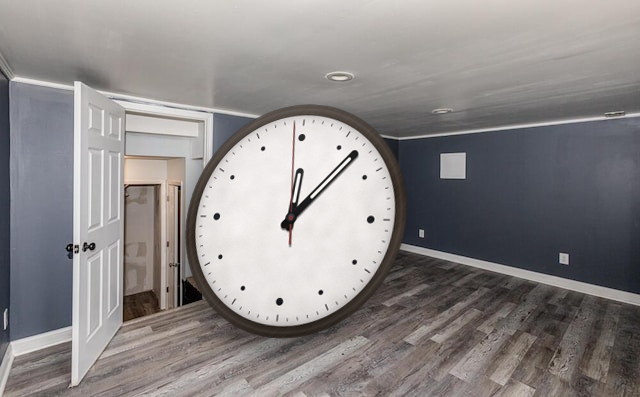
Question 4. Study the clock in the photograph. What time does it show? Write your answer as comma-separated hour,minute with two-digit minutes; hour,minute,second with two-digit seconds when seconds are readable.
12,06,59
